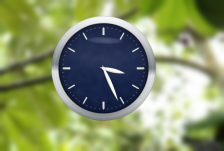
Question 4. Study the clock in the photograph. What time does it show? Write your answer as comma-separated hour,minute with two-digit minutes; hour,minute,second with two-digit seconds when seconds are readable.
3,26
